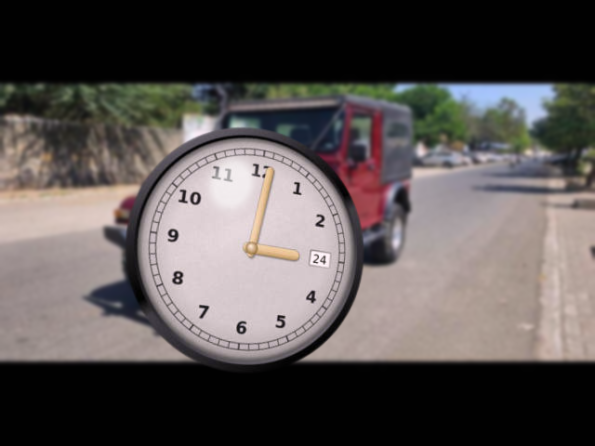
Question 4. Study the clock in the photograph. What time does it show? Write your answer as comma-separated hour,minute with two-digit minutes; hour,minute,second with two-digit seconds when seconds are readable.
3,01
